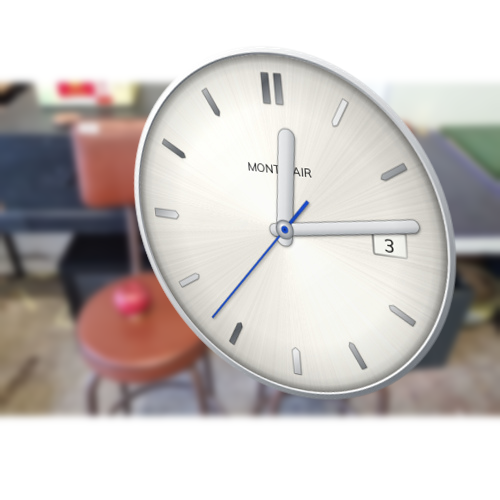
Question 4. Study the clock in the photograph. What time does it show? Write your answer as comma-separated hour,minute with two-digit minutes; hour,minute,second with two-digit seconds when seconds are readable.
12,13,37
